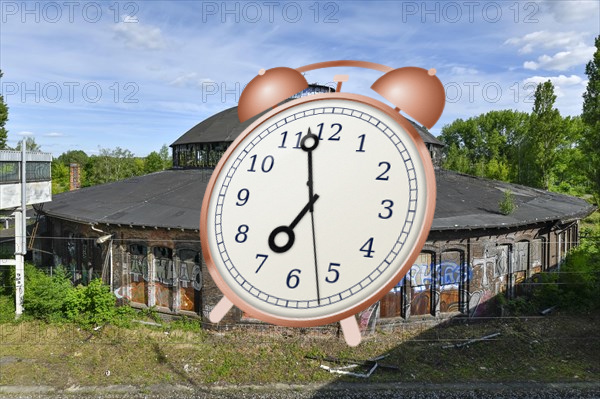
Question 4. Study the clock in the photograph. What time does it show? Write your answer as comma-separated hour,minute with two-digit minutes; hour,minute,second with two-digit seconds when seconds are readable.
6,57,27
